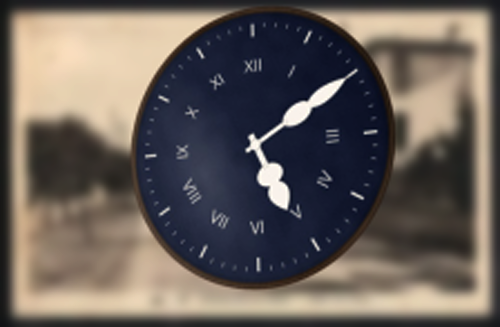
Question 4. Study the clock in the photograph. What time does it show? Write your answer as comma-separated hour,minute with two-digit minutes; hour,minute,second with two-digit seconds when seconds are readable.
5,10
